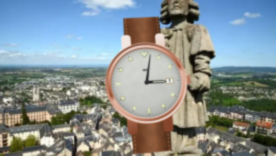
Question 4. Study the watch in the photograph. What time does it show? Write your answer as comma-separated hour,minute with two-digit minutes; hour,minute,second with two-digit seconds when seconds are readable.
3,02
